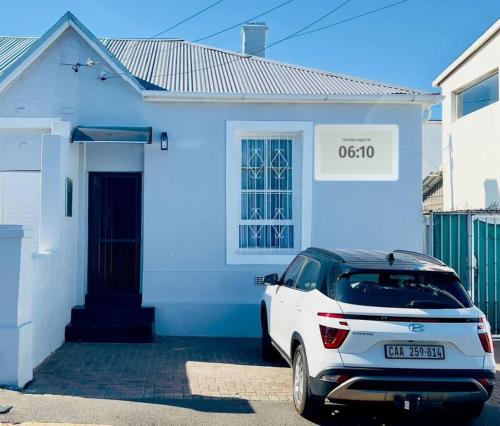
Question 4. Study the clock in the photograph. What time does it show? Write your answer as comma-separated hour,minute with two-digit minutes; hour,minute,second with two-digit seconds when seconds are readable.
6,10
